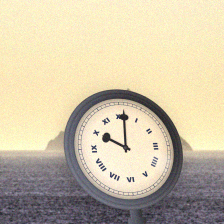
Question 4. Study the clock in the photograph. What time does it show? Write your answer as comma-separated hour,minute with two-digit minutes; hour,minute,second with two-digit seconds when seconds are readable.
10,01
